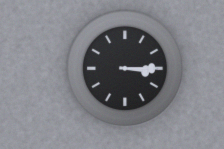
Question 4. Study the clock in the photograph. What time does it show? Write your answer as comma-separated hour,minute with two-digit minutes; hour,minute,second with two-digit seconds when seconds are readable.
3,15
